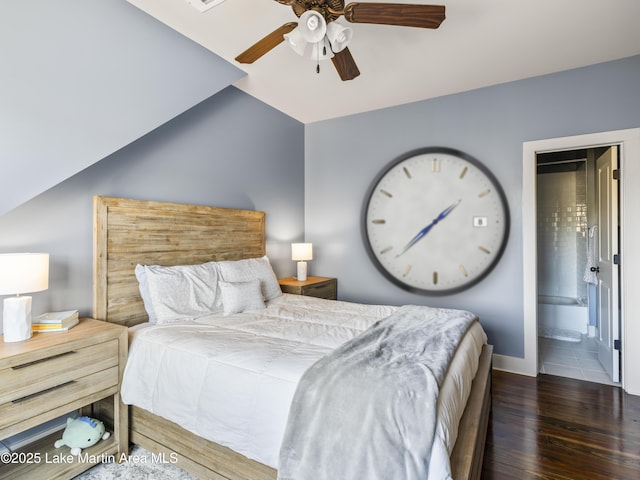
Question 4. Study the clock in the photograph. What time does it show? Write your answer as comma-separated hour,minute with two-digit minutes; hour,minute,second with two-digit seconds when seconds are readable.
1,38
